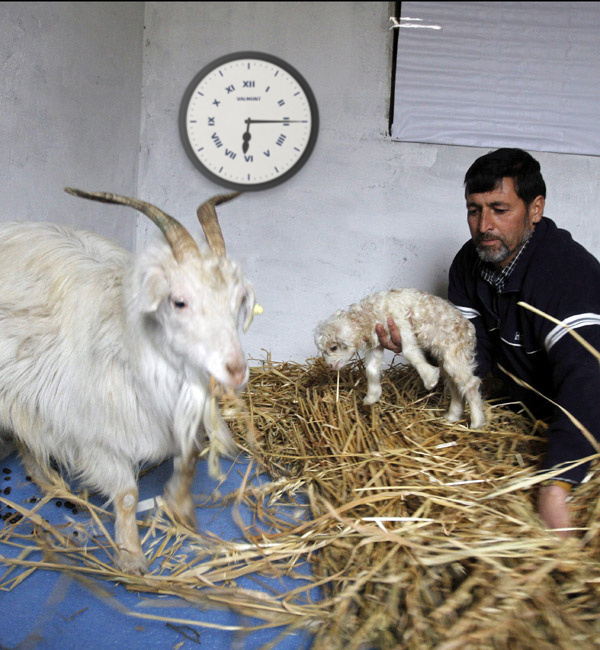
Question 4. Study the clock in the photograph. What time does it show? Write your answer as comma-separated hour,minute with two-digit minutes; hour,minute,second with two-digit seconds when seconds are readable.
6,15
